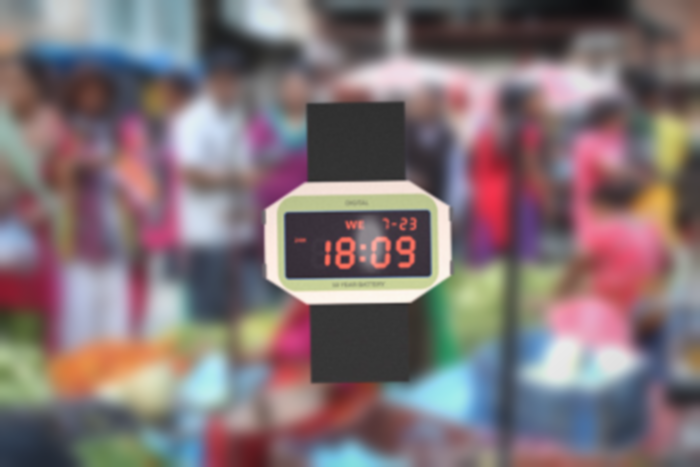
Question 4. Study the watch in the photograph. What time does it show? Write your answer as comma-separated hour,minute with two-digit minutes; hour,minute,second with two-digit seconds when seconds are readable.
18,09
